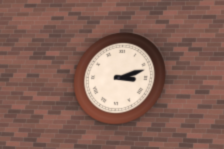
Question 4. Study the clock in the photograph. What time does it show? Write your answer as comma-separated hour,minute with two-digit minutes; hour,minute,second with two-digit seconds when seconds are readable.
3,12
